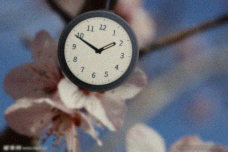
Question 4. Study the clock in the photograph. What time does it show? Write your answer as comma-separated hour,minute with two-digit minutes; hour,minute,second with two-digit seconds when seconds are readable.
1,49
